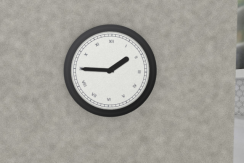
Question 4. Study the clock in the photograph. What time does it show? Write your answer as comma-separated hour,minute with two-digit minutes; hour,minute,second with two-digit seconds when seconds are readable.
1,45
